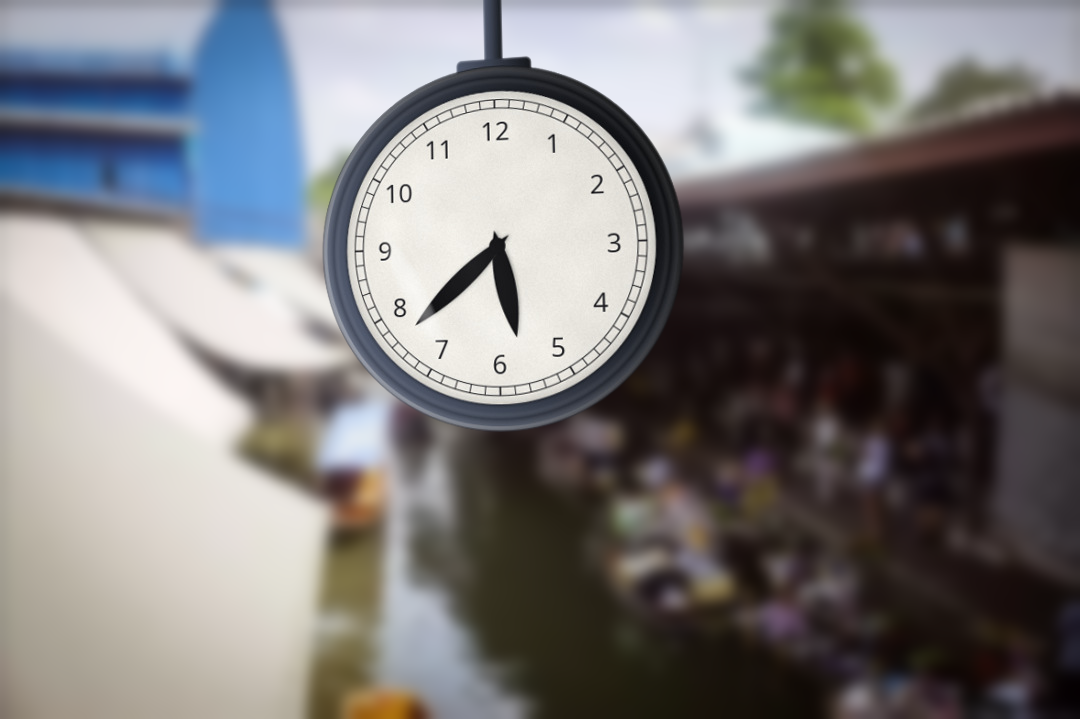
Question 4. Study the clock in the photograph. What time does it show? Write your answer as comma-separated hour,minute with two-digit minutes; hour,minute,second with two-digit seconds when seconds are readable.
5,38
